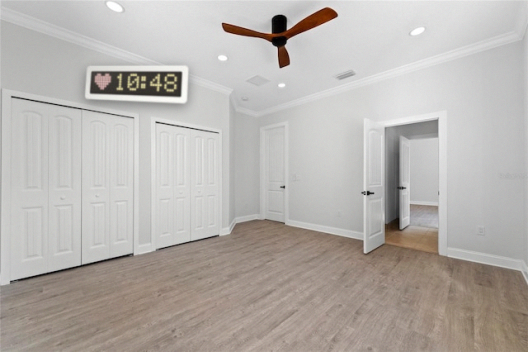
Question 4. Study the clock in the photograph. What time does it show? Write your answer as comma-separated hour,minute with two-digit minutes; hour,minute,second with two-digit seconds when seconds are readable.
10,48
